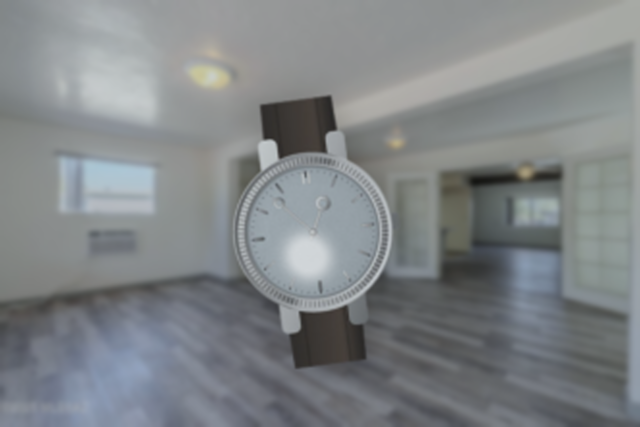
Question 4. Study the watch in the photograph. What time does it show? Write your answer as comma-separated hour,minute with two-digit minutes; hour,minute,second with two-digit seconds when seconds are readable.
12,53
